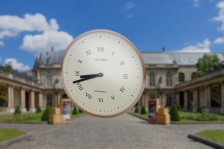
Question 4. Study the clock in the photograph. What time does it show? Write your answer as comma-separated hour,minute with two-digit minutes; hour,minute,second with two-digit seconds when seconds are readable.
8,42
